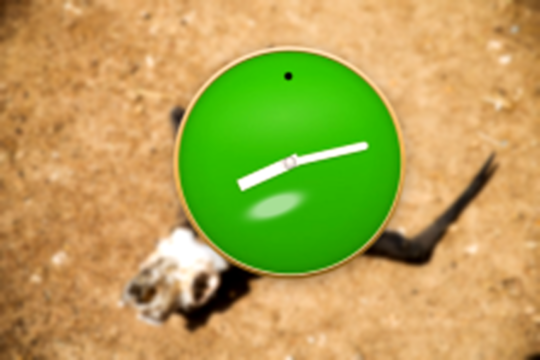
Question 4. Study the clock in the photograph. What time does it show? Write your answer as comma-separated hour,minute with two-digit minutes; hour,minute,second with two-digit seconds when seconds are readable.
8,13
